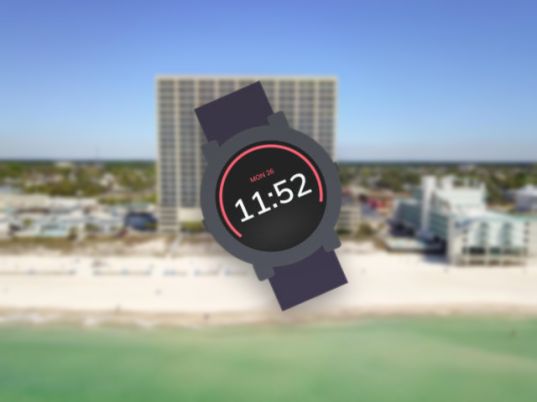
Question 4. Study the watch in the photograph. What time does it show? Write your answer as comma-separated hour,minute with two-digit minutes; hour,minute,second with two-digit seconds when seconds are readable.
11,52
